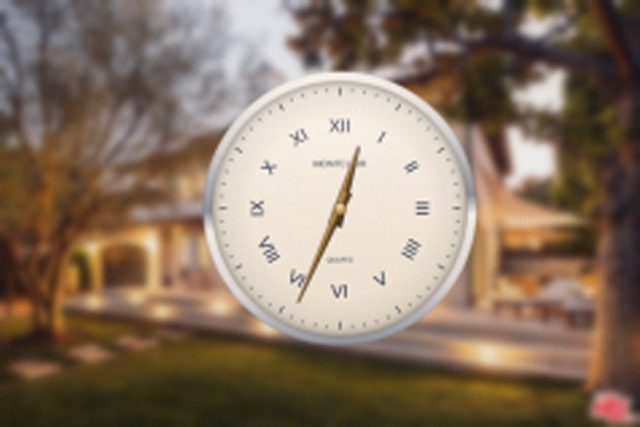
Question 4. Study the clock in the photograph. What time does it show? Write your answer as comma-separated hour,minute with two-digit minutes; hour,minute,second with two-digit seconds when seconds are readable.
12,34
